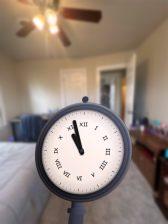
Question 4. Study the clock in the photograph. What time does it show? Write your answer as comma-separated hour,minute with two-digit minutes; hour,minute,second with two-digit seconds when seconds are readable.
10,57
